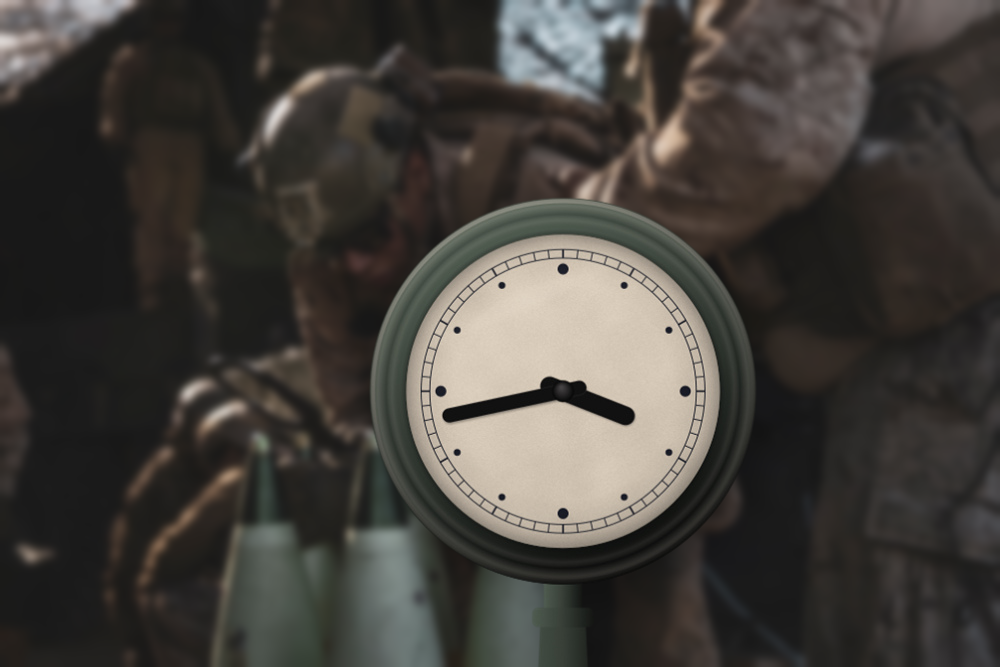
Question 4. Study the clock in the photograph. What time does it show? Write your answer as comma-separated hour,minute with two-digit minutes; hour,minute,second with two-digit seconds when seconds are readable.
3,43
